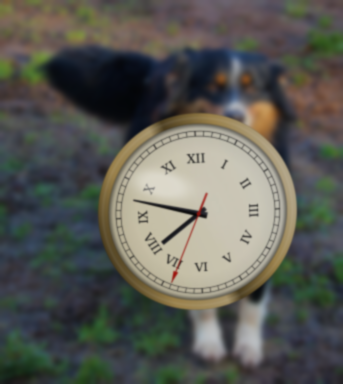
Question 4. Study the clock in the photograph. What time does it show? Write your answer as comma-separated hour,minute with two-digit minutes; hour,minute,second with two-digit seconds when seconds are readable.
7,47,34
